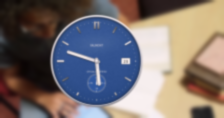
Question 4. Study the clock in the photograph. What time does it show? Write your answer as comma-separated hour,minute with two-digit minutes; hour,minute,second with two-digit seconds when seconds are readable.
5,48
